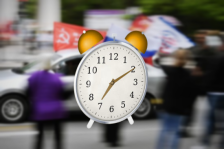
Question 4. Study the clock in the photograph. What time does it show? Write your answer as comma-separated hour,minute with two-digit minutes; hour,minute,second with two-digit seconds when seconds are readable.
7,10
